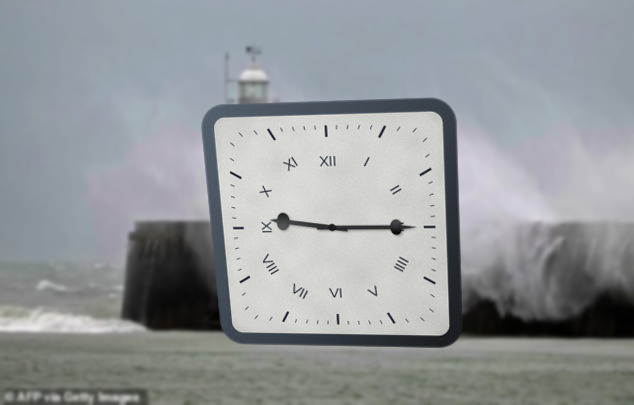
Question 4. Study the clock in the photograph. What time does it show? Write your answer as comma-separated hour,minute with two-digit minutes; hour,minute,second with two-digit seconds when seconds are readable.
9,15
